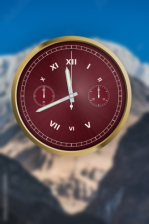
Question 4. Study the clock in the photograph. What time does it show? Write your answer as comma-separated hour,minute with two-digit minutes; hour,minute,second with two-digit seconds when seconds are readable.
11,41
